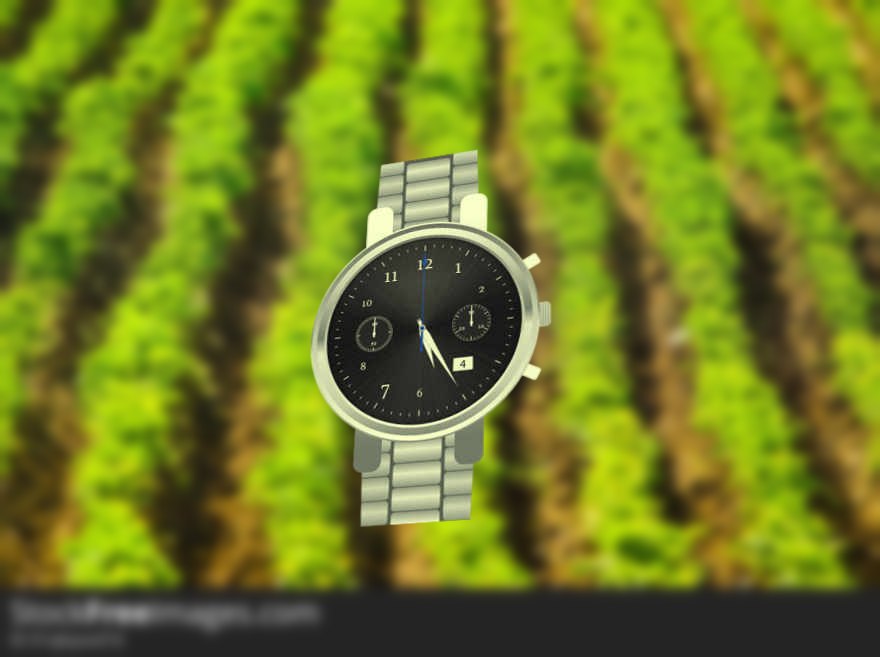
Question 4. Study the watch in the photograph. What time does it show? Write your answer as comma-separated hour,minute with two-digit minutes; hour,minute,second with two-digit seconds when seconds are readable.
5,25
